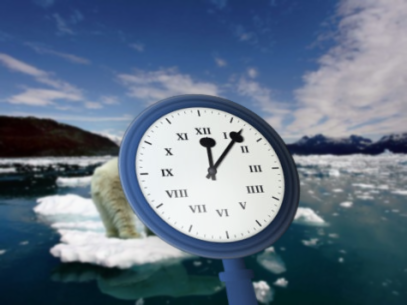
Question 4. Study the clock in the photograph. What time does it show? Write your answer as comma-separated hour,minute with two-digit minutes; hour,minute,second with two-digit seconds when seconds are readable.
12,07
